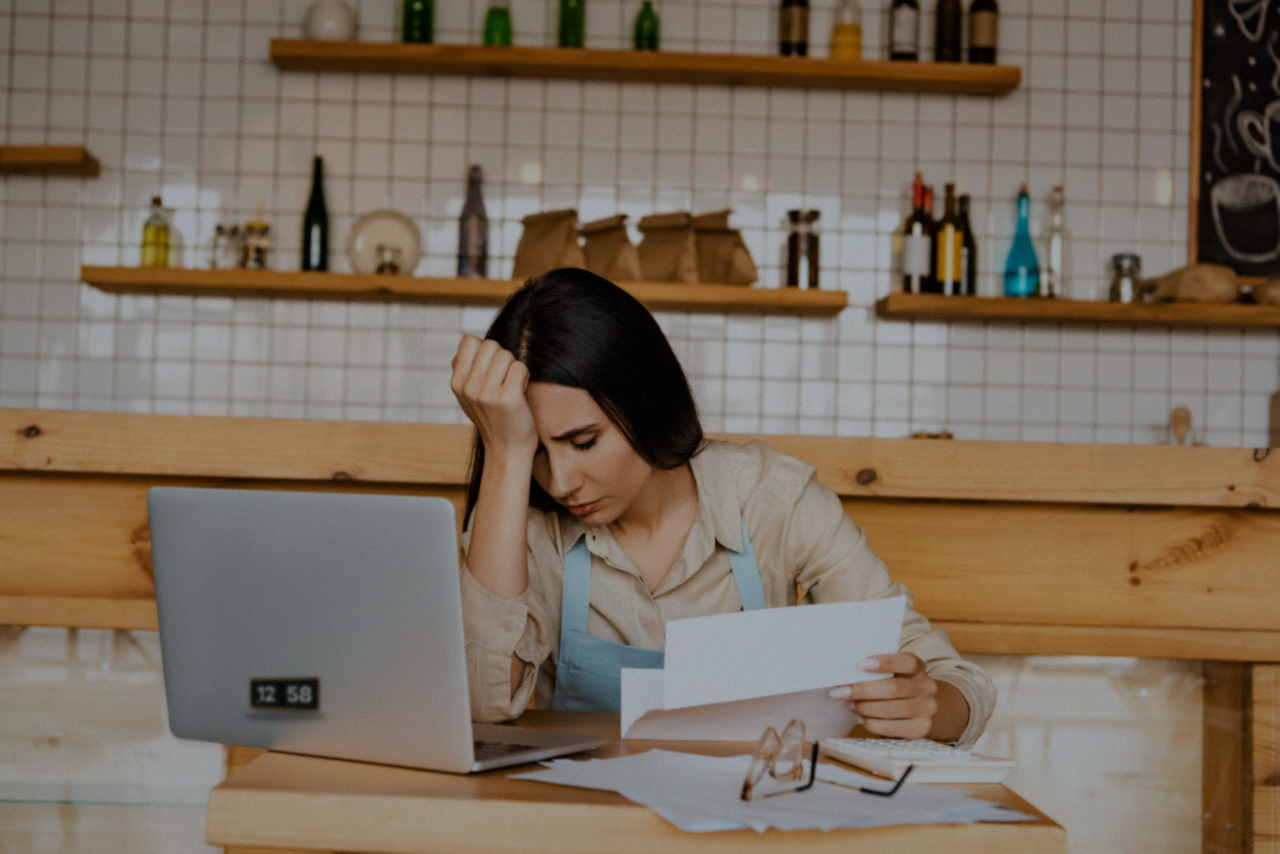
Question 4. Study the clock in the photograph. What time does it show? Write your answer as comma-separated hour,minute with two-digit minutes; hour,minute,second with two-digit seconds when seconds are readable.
12,58
